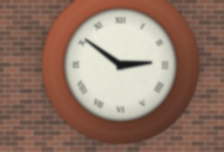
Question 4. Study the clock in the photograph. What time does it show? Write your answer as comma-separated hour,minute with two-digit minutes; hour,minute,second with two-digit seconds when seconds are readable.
2,51
